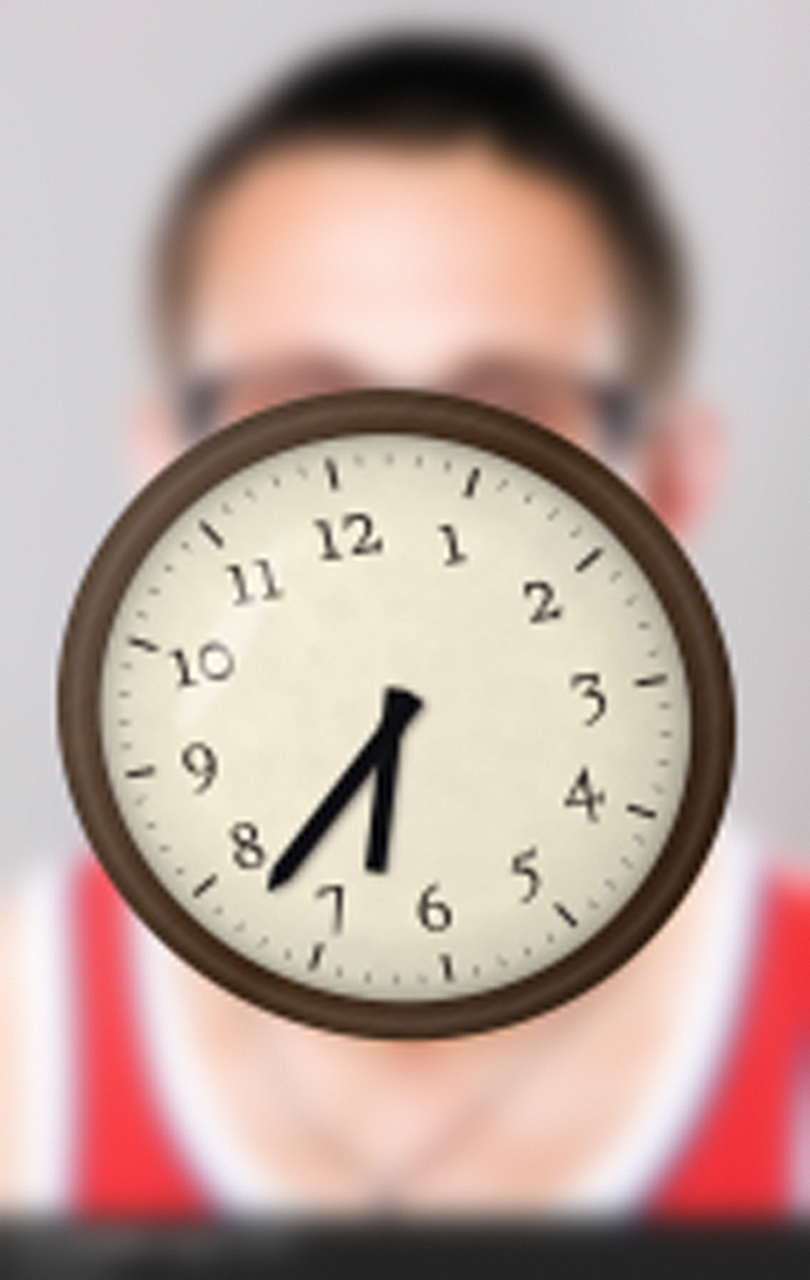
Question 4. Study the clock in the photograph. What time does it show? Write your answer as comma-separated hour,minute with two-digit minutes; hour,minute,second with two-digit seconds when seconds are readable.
6,38
